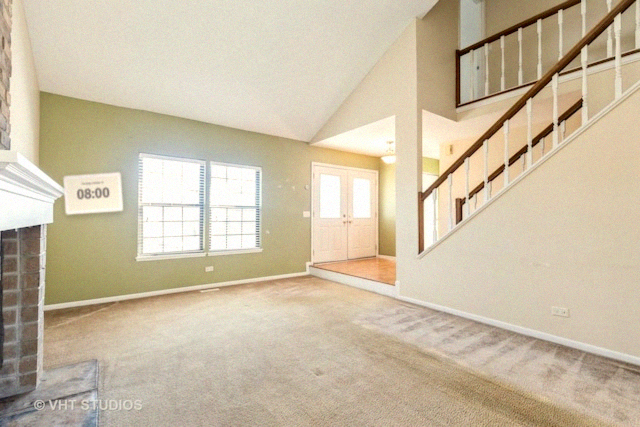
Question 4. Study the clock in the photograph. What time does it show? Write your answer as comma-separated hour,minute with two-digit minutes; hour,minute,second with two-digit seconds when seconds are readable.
8,00
